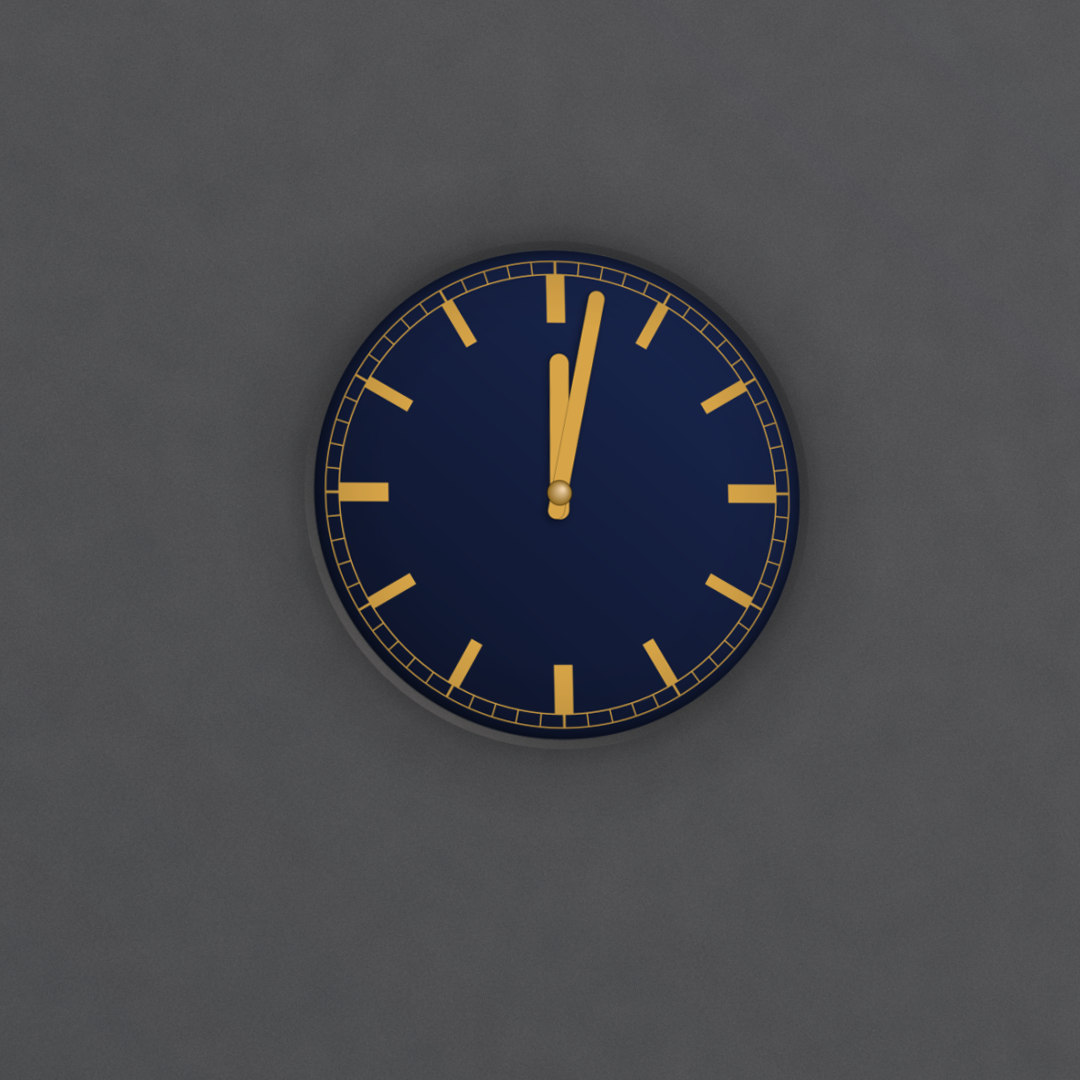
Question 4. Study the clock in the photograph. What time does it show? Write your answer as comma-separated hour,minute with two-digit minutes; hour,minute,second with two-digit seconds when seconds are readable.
12,02
